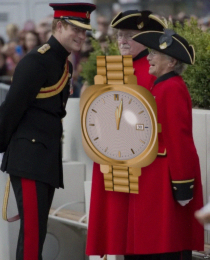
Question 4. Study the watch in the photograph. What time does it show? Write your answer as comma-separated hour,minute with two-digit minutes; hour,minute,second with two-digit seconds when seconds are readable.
12,02
